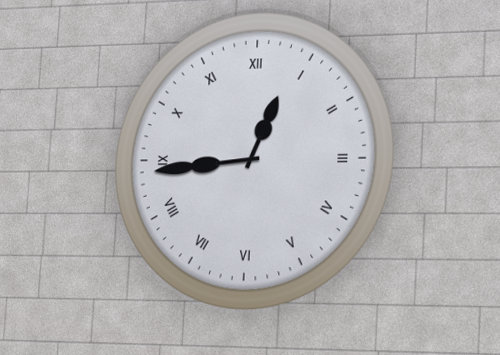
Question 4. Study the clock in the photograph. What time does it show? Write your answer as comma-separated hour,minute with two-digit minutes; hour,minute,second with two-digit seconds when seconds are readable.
12,44
